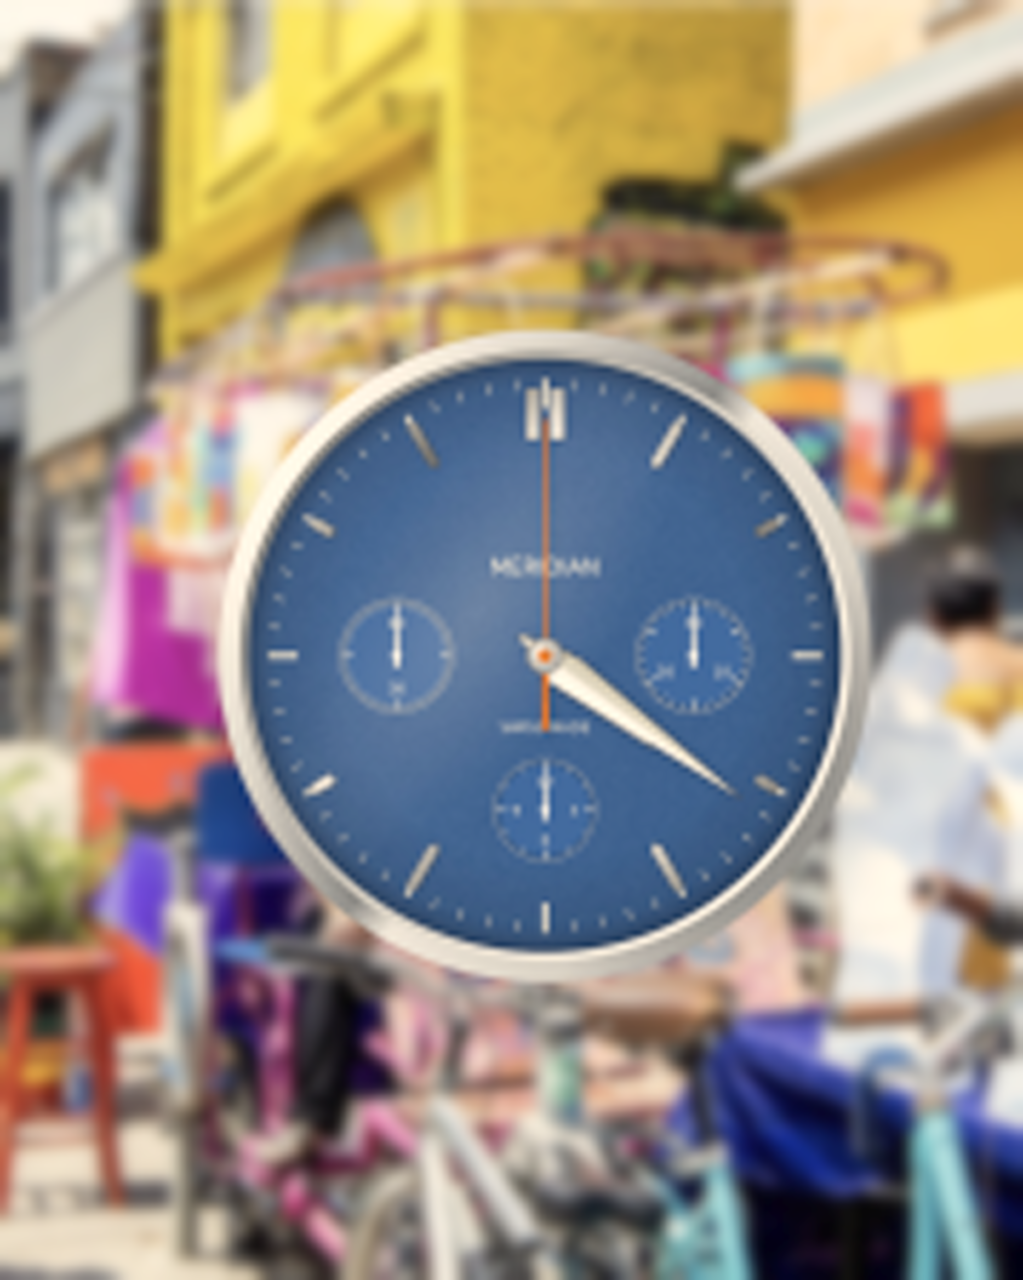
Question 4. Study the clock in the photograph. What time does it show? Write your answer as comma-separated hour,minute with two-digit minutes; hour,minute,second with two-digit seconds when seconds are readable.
4,21
